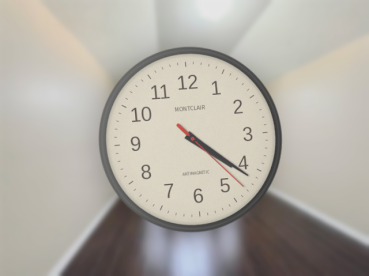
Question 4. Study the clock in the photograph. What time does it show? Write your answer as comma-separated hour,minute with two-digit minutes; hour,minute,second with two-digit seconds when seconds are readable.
4,21,23
